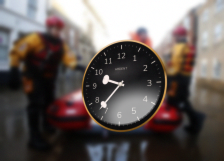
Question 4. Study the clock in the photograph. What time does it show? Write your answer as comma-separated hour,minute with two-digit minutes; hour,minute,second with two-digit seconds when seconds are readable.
9,37
